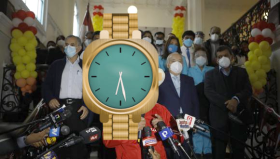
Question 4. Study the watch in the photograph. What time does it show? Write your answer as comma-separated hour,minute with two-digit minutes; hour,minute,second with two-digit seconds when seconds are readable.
6,28
